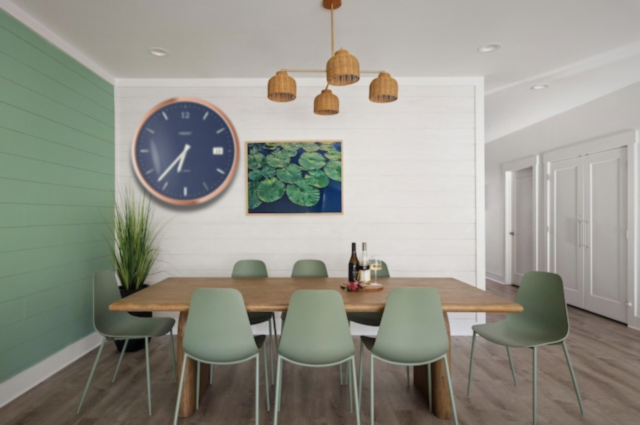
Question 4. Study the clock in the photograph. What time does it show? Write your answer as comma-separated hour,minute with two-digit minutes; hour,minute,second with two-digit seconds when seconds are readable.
6,37
